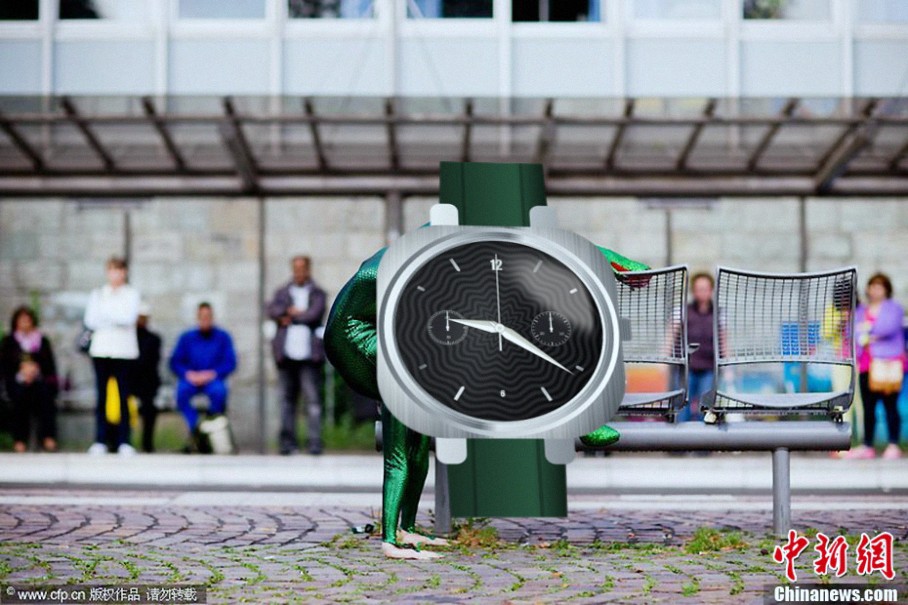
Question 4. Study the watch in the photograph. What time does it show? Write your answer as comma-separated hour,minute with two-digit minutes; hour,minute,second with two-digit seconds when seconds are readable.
9,21
